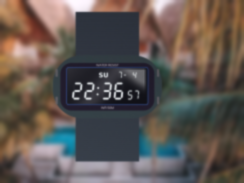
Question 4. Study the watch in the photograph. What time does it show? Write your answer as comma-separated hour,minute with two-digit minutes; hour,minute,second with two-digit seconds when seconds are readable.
22,36
